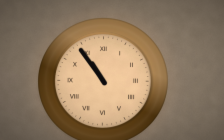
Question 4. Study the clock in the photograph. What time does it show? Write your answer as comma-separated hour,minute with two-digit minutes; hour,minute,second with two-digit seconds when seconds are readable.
10,54
